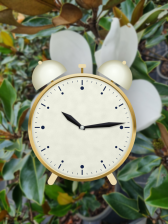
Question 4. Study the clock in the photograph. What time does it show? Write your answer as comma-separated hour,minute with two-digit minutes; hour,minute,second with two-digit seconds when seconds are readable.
10,14
